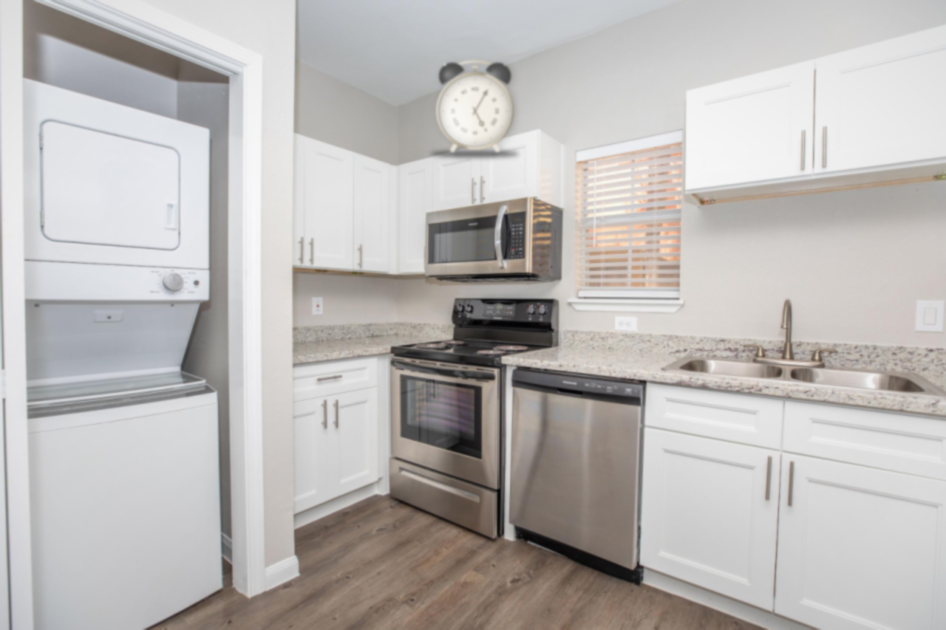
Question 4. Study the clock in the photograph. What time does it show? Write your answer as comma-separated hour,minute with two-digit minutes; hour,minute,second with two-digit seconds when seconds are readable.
5,05
